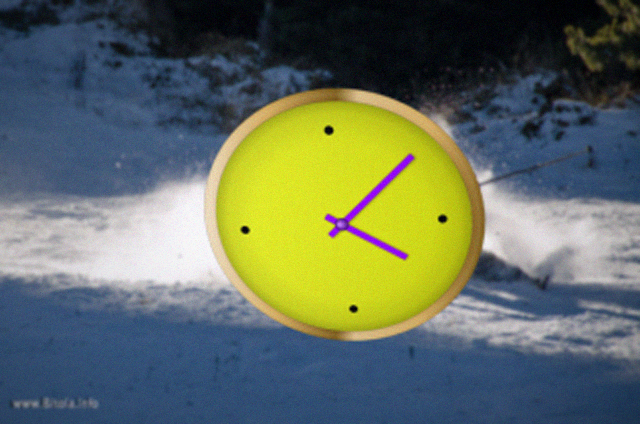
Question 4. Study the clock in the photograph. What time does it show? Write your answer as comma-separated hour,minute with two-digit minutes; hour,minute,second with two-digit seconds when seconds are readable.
4,08
